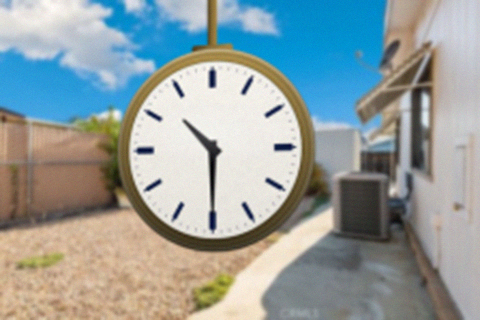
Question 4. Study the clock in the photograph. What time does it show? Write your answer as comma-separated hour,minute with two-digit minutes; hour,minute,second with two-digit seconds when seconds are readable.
10,30
